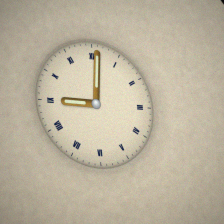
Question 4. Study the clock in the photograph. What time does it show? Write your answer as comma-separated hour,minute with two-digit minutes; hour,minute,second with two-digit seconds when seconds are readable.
9,01
